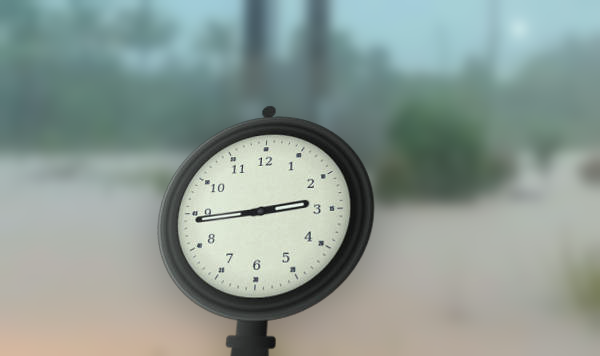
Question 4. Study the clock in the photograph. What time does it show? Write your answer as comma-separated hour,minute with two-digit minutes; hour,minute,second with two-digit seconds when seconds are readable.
2,44
